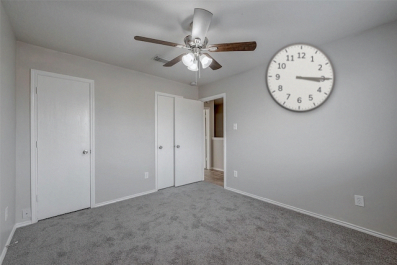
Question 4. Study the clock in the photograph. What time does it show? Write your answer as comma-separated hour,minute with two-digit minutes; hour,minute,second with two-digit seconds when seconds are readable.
3,15
